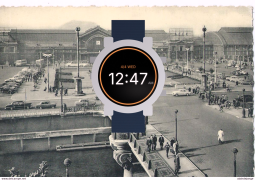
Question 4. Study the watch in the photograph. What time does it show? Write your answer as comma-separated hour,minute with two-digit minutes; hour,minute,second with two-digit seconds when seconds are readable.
12,47
